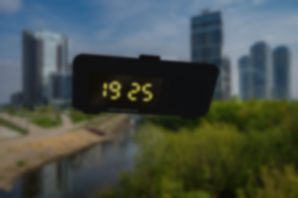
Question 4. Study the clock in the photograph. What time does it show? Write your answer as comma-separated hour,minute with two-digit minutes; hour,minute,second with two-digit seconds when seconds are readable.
19,25
